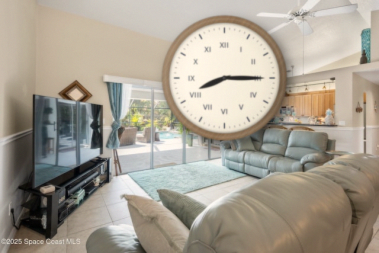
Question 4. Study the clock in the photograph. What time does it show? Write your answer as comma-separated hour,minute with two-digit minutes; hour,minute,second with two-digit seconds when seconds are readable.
8,15
